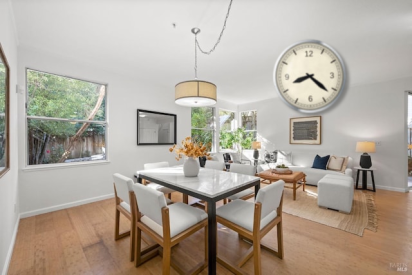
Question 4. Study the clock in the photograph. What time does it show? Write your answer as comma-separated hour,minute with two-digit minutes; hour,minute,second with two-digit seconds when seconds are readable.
8,22
